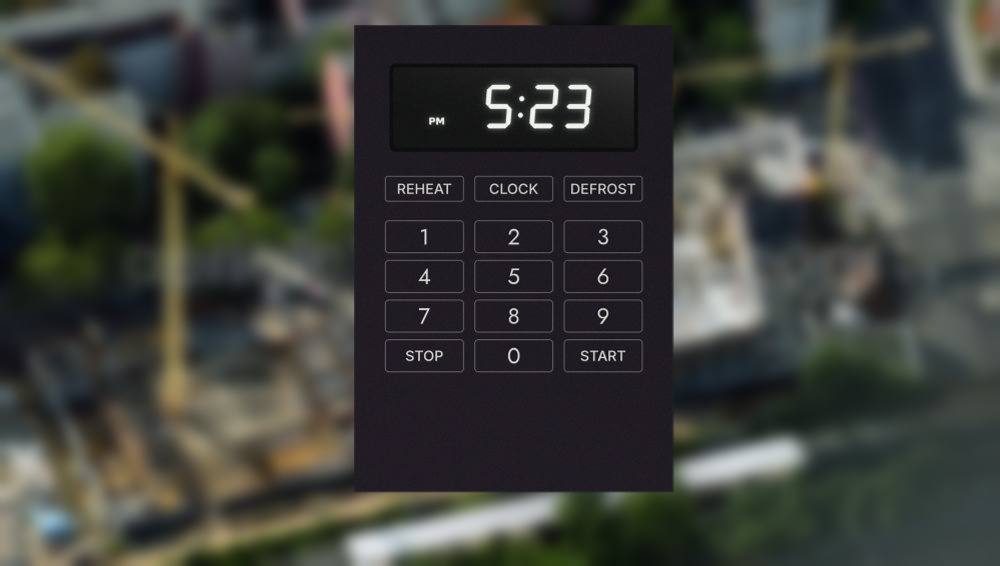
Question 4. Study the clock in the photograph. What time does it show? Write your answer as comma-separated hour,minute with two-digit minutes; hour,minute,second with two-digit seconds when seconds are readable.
5,23
